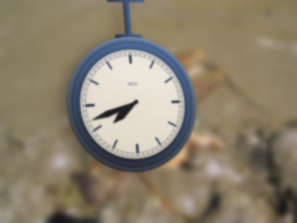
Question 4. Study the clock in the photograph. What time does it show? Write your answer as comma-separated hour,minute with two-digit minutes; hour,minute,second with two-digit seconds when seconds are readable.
7,42
